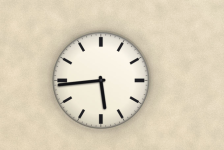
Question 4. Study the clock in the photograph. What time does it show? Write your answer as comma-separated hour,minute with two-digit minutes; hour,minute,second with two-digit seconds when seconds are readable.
5,44
